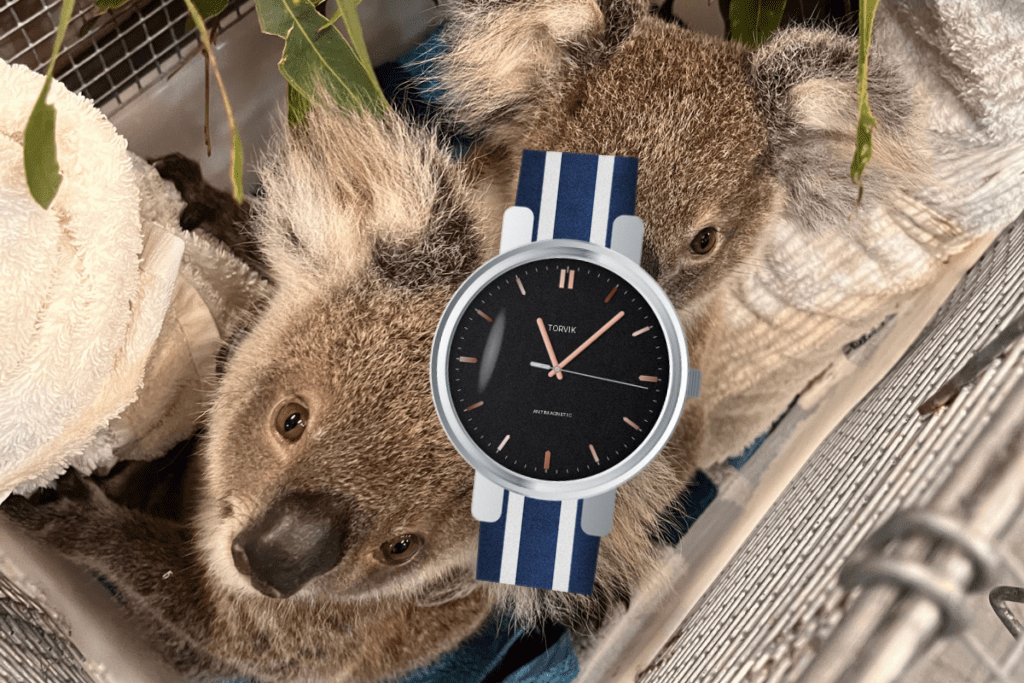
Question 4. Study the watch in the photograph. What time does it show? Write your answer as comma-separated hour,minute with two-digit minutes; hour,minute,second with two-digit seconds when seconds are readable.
11,07,16
